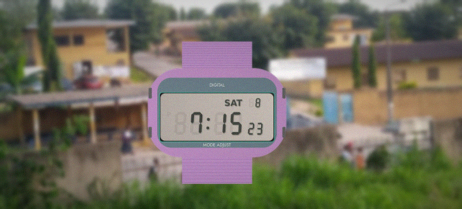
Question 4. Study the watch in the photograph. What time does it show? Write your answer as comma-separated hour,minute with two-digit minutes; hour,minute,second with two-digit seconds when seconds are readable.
7,15,23
